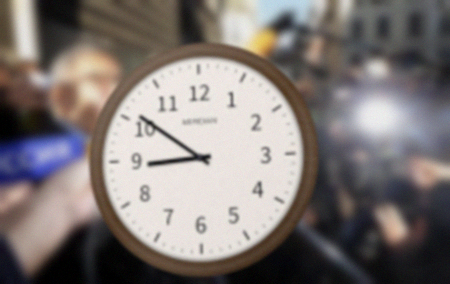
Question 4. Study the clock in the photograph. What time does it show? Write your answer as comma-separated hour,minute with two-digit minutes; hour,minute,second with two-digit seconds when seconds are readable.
8,51
